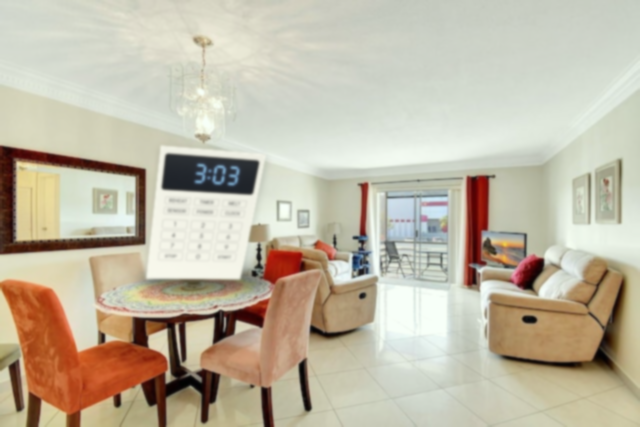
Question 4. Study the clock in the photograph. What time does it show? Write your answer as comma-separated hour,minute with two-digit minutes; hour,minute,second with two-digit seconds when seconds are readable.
3,03
